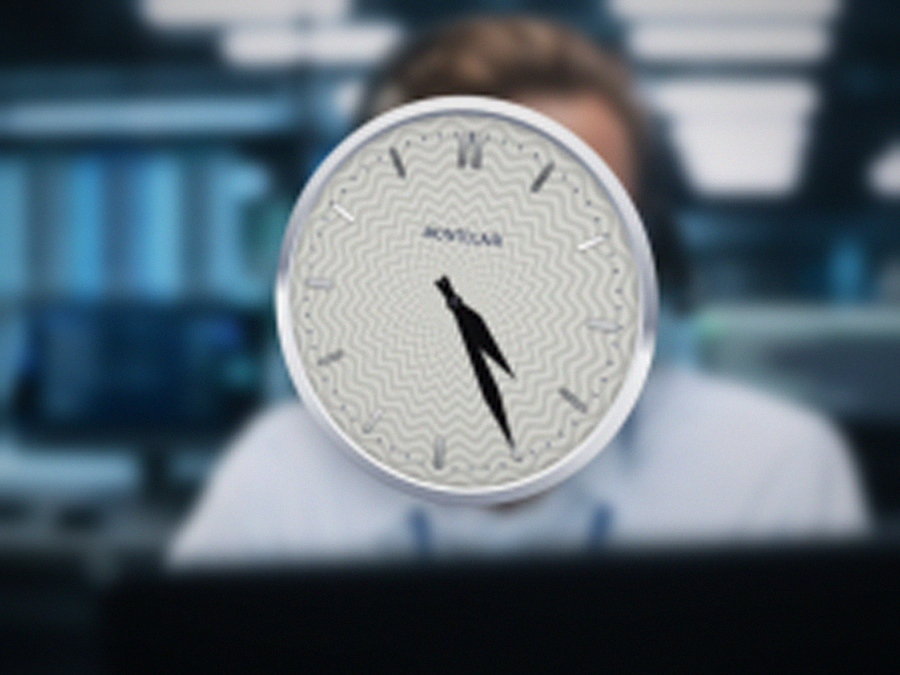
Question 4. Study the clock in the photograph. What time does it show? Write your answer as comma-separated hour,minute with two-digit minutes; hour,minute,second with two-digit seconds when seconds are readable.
4,25
